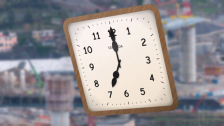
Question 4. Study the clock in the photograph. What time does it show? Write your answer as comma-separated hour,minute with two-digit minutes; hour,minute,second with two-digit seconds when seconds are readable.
7,00
